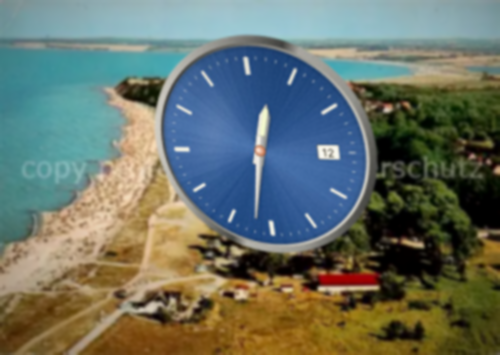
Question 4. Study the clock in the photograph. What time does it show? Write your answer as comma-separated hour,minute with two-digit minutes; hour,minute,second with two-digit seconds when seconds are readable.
12,32
